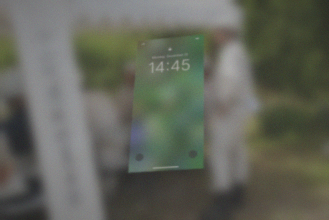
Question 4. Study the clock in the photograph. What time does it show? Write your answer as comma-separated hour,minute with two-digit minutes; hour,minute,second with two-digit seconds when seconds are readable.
14,45
